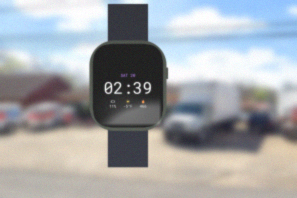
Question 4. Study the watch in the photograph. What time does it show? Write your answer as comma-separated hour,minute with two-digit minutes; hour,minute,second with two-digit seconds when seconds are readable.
2,39
